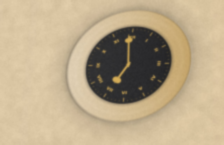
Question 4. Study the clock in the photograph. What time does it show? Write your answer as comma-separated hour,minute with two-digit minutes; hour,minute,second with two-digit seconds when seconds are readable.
6,59
